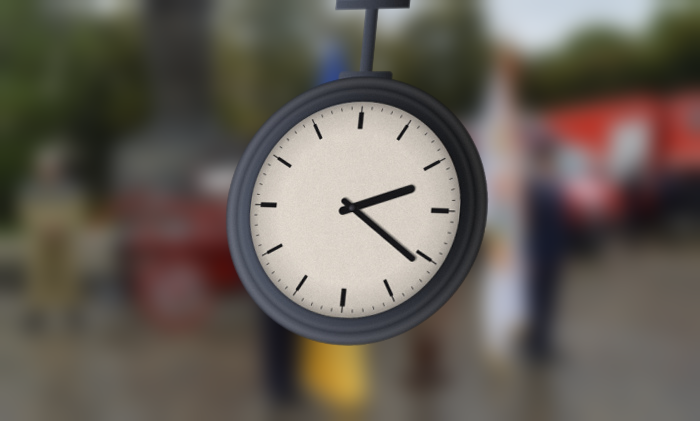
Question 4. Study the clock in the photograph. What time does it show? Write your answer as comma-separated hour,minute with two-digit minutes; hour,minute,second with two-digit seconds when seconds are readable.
2,21
